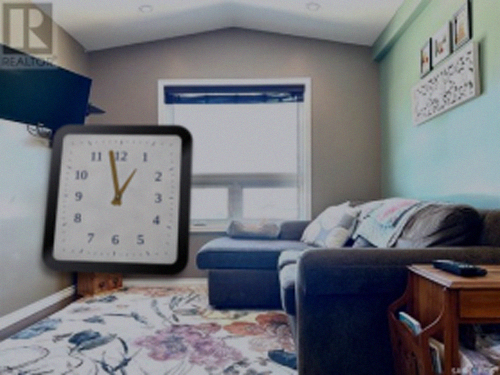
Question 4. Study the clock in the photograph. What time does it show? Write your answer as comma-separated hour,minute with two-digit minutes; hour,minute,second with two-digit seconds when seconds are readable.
12,58
